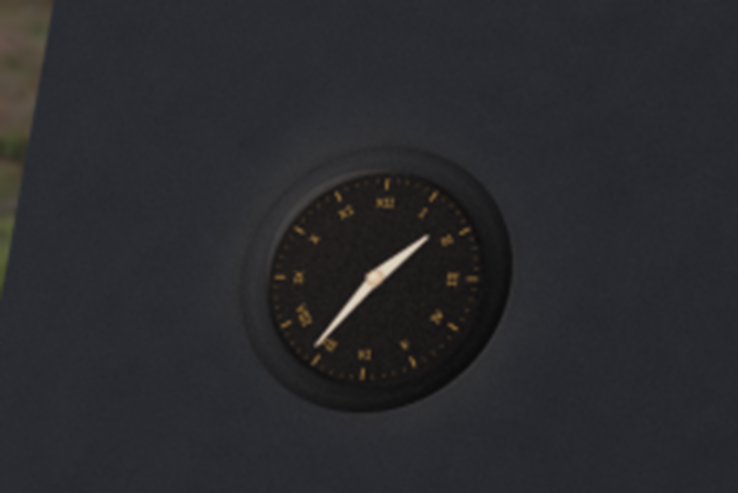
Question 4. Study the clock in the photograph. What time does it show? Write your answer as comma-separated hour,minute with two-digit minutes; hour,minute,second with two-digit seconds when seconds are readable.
1,36
